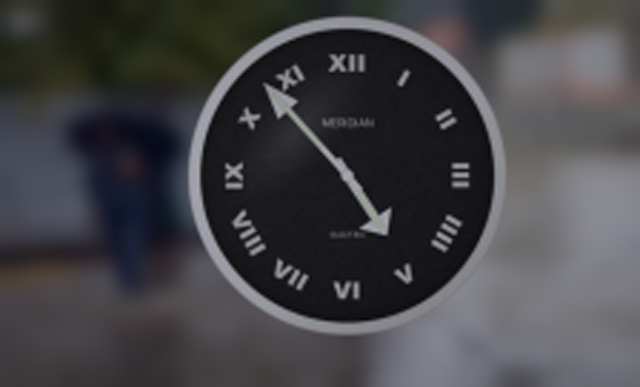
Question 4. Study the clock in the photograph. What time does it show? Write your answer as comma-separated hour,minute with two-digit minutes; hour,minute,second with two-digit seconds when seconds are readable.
4,53
